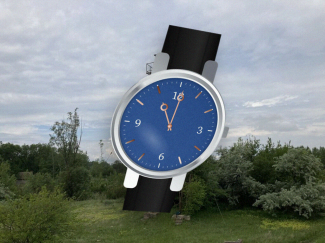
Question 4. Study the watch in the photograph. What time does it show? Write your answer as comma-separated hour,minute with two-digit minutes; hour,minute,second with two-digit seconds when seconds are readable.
11,01
